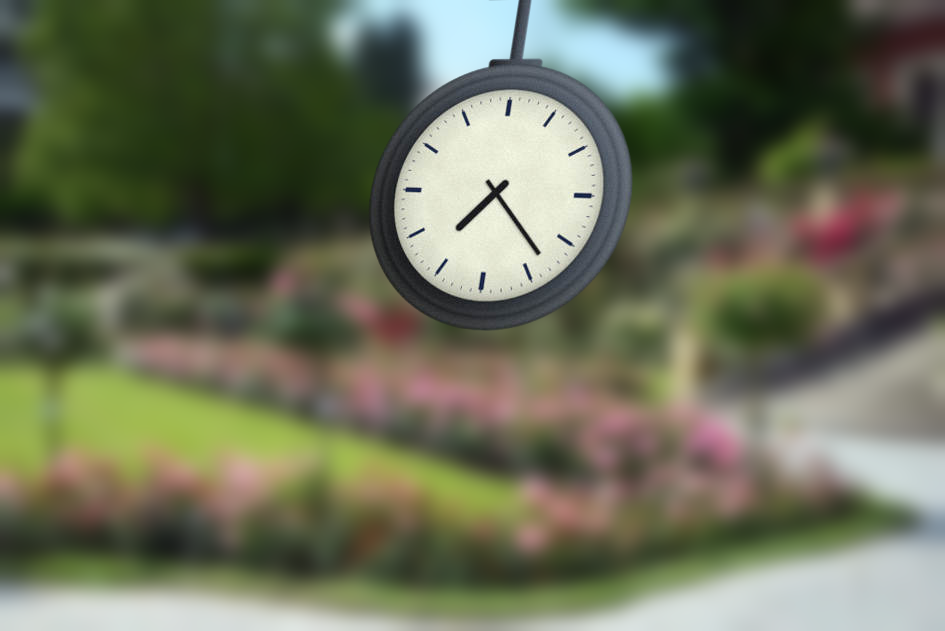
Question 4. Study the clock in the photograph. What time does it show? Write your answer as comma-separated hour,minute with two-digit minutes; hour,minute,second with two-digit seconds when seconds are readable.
7,23
